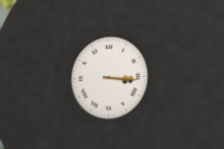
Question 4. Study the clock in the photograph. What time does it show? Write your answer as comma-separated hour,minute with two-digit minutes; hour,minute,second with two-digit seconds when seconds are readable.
3,16
